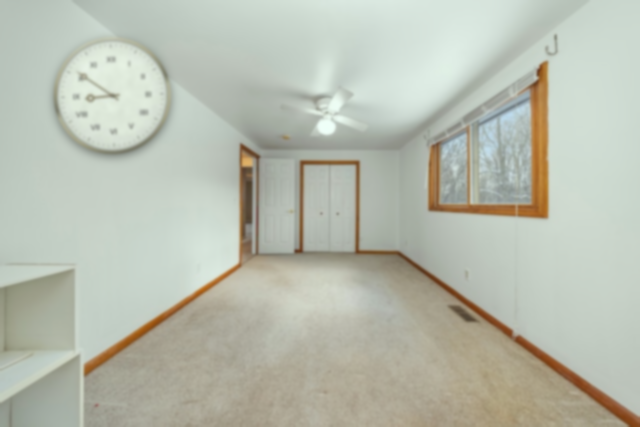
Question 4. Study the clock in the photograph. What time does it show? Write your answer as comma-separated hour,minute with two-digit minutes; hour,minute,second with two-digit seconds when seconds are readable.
8,51
